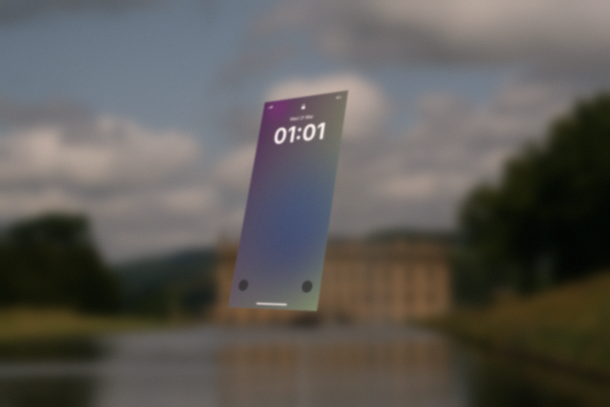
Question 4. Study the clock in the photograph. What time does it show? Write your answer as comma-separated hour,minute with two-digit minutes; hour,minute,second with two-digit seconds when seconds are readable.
1,01
